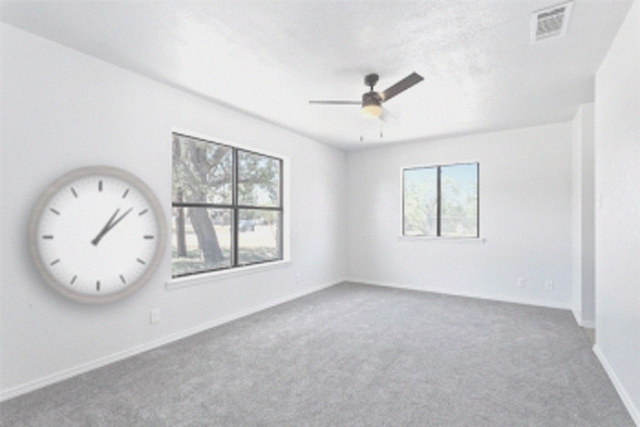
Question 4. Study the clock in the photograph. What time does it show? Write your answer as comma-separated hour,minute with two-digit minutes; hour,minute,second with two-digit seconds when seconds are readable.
1,08
